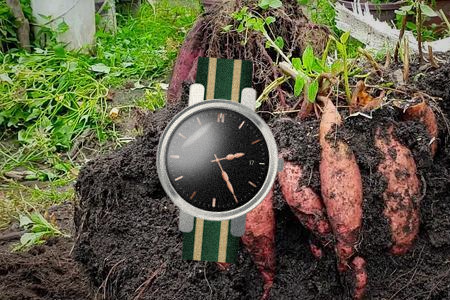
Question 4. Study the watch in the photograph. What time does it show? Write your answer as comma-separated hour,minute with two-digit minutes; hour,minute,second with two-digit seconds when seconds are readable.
2,25
